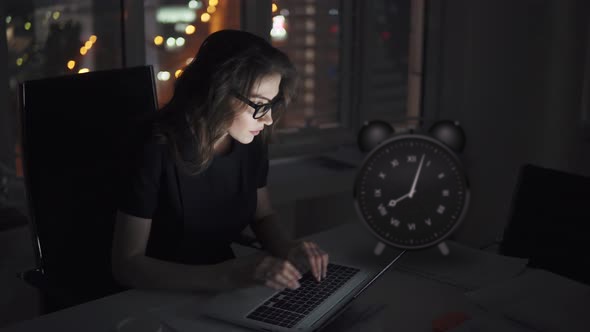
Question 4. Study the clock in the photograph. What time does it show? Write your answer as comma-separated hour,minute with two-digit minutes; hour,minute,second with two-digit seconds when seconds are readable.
8,03
